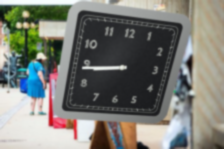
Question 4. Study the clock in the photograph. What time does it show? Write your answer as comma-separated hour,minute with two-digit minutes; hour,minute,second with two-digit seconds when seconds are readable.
8,44
